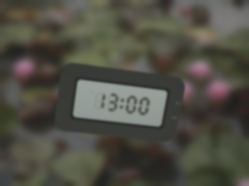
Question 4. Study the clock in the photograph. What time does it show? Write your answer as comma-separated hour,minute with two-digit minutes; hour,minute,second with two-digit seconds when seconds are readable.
13,00
